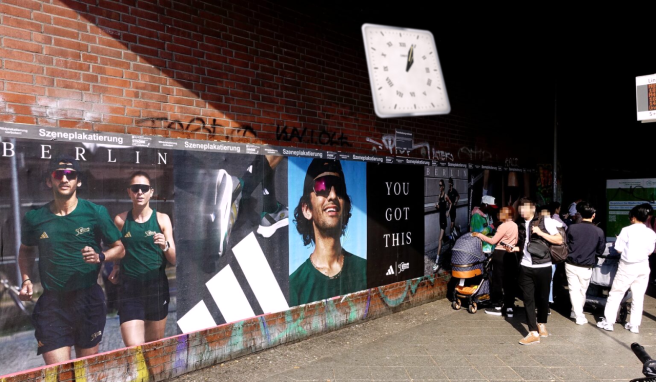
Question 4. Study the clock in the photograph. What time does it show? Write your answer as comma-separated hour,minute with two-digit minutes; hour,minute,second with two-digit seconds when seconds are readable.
1,04
